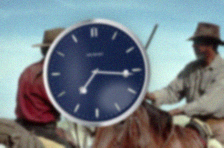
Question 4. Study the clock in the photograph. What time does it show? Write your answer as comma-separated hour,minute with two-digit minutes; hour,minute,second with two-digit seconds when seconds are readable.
7,16
